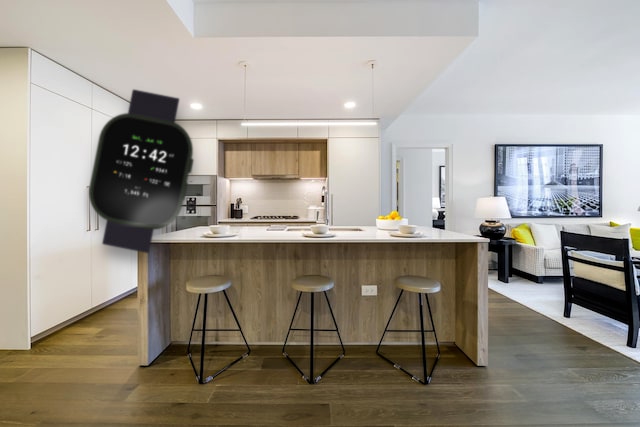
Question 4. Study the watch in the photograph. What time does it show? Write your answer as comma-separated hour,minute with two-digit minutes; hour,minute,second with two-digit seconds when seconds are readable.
12,42
